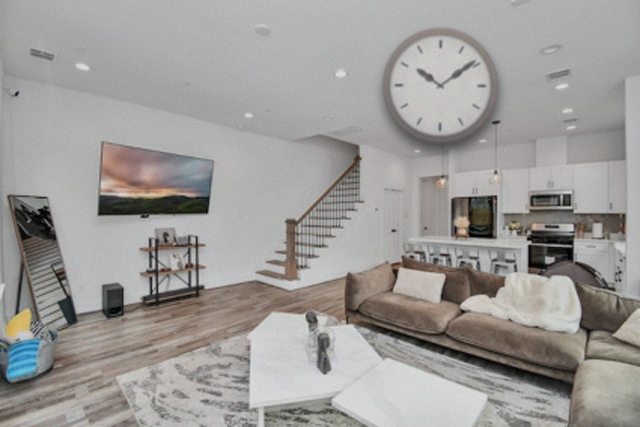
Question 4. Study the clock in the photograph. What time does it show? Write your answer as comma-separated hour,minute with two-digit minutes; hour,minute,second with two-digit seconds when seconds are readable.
10,09
